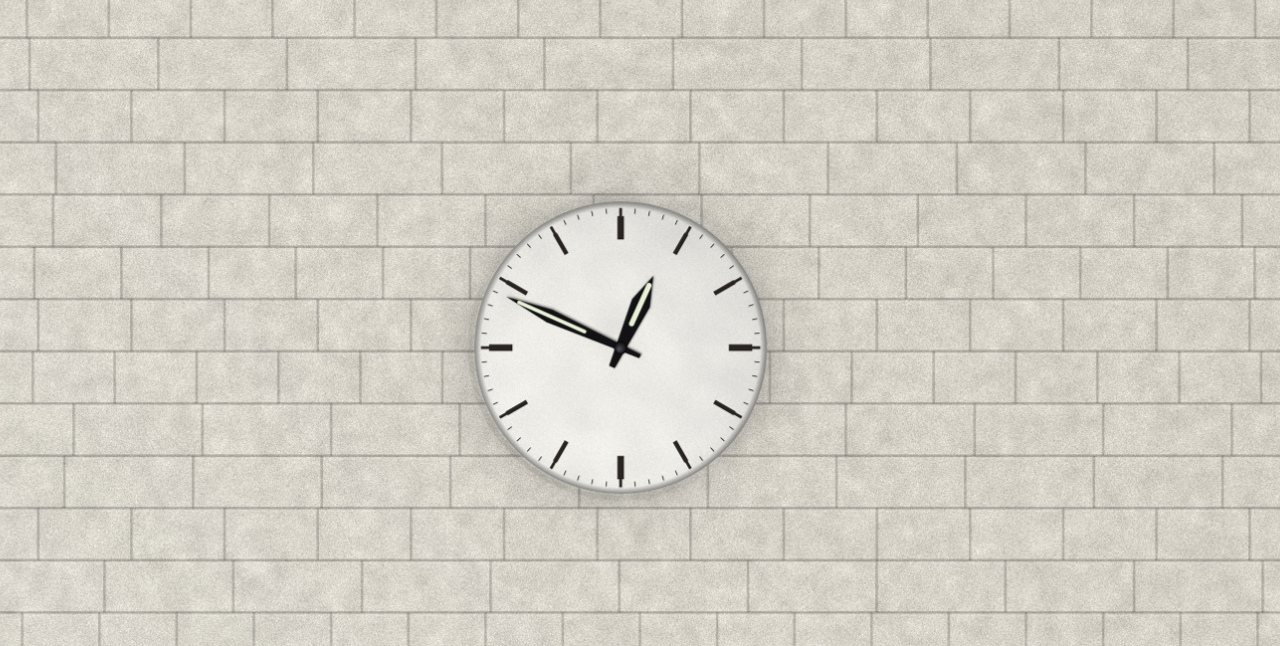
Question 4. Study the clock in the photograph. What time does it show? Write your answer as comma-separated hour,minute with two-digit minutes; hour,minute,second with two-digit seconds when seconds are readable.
12,49
